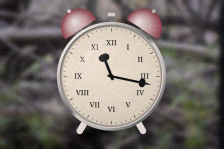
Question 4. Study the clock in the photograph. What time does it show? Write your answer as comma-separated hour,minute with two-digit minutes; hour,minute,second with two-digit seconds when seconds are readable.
11,17
